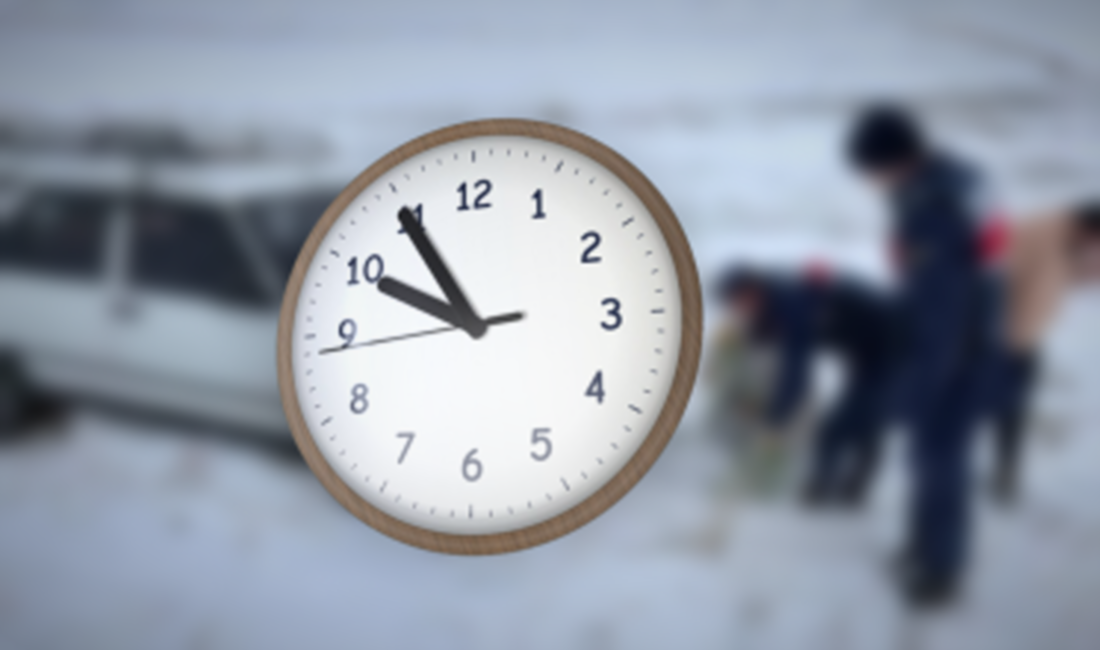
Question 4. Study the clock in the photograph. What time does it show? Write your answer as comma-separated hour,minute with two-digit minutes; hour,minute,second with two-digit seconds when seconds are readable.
9,54,44
